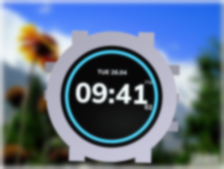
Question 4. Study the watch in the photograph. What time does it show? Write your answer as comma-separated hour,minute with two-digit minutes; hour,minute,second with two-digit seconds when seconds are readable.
9,41
